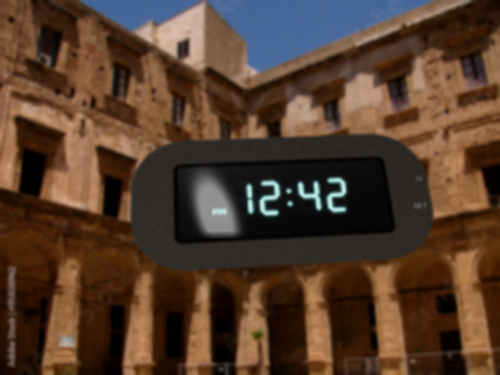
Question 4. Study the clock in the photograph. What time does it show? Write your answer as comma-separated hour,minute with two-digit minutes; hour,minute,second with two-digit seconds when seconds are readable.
12,42
